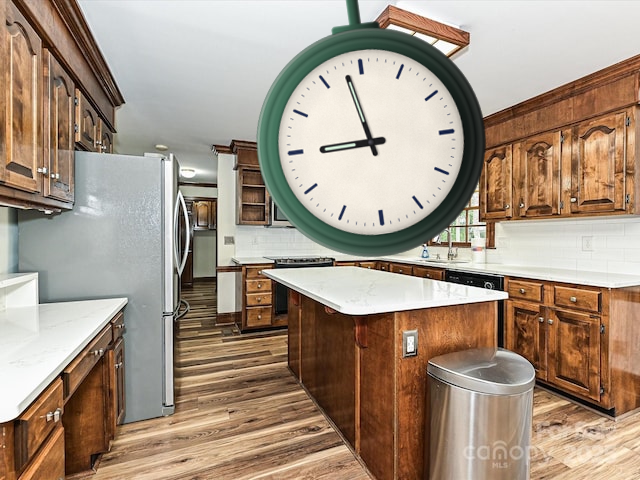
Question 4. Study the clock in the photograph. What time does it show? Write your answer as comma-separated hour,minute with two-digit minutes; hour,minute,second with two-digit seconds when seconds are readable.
8,58
